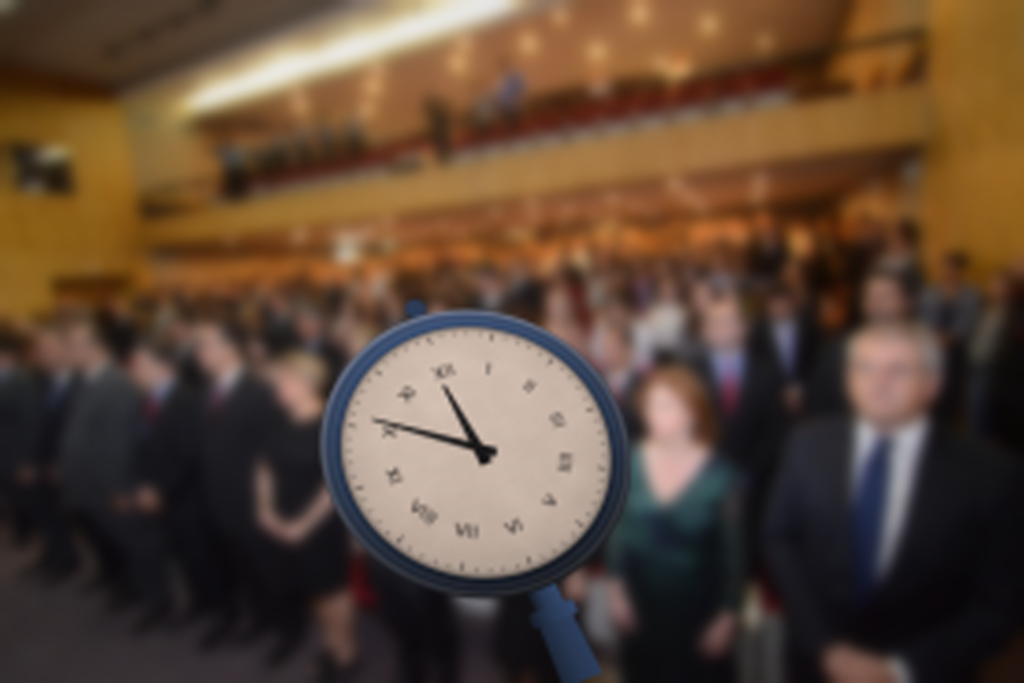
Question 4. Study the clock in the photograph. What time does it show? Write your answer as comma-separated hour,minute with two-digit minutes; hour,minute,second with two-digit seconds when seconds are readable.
11,51
